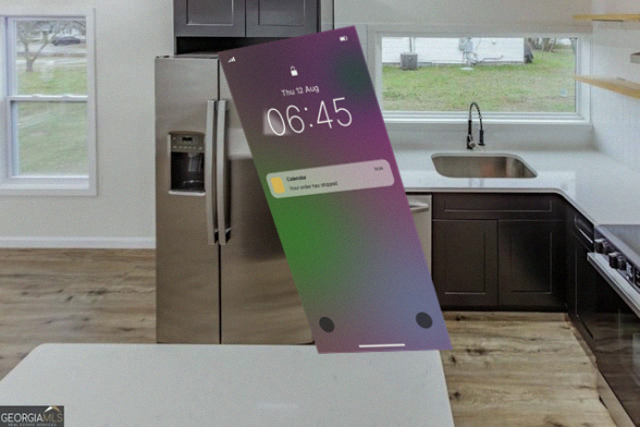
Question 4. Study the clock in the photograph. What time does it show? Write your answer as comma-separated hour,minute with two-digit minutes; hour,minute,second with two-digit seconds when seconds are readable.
6,45
